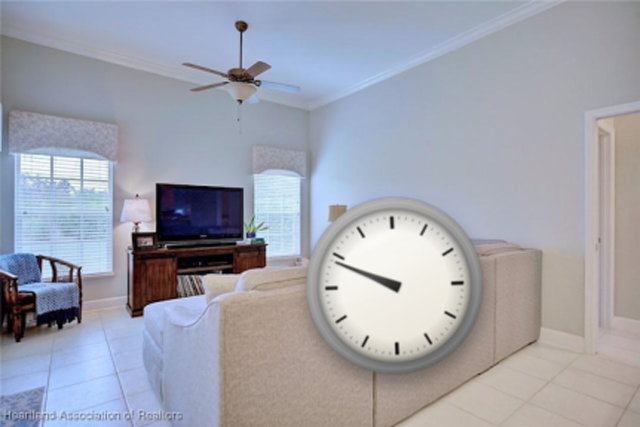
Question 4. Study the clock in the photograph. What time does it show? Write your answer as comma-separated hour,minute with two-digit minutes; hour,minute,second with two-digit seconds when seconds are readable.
9,49
